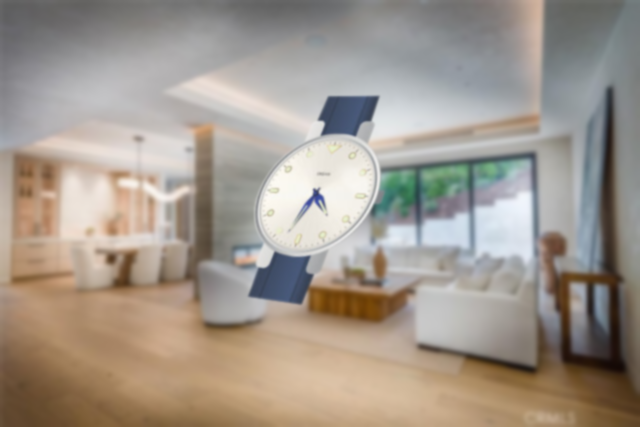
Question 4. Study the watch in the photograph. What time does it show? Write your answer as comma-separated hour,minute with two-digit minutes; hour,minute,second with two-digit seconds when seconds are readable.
4,33
